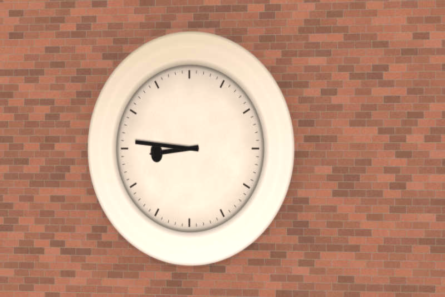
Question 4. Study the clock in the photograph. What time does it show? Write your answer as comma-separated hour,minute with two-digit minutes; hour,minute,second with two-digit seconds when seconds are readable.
8,46
